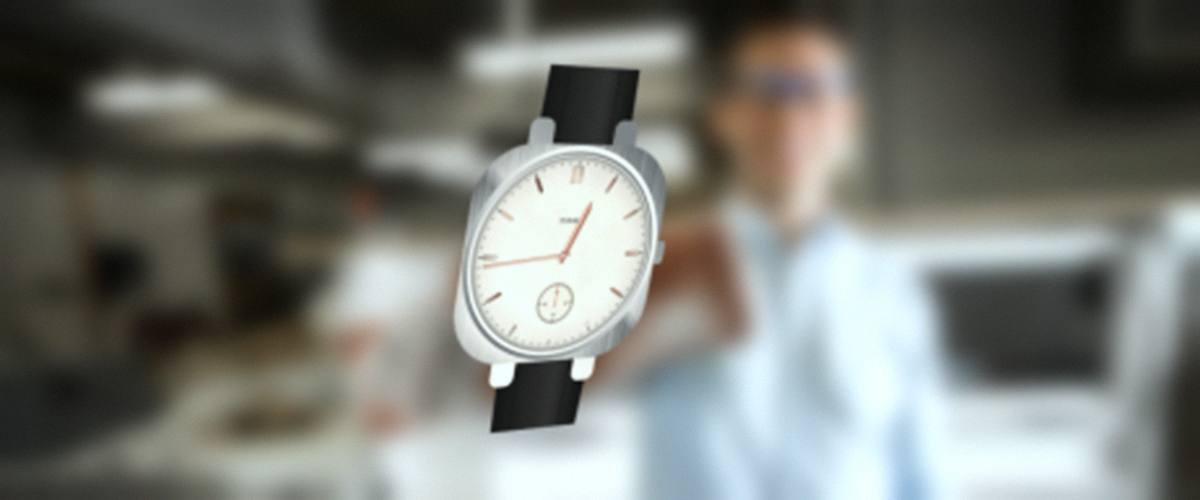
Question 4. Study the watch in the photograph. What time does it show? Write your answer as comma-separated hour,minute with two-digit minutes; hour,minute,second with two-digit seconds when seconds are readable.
12,44
